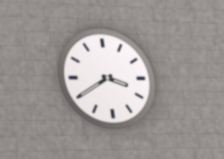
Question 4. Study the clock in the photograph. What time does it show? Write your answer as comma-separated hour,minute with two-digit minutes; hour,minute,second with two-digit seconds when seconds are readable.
3,40
